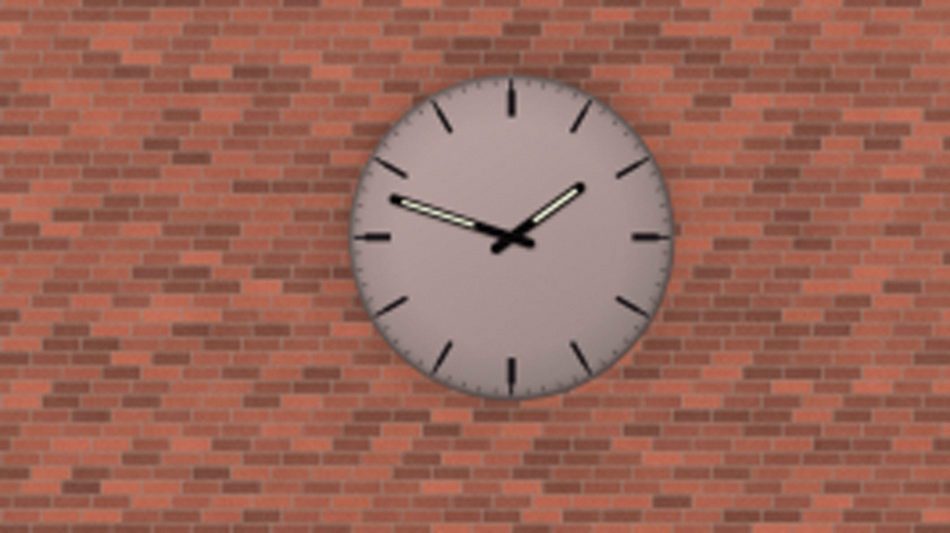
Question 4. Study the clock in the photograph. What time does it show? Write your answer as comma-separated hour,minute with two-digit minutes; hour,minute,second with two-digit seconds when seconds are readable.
1,48
